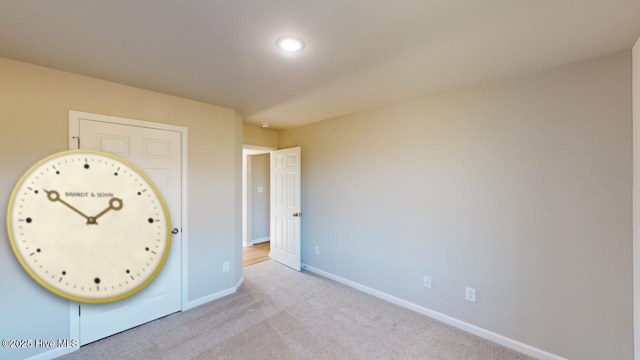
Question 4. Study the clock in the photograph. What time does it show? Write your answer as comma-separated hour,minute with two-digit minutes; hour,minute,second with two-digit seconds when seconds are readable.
1,51
